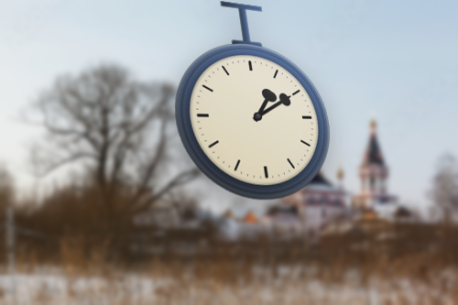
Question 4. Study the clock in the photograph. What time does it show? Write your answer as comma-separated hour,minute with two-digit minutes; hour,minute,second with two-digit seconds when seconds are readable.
1,10
